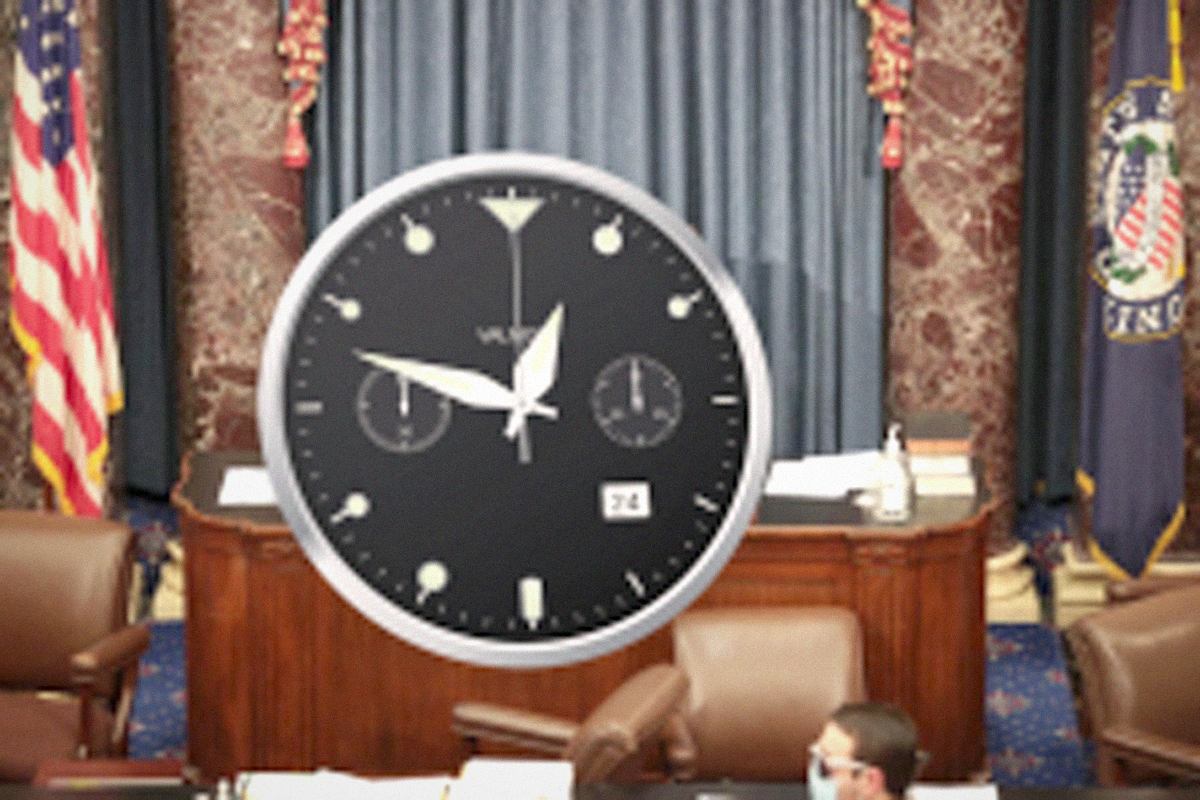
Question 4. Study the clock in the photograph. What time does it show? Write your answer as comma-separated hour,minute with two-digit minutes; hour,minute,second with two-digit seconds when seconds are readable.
12,48
